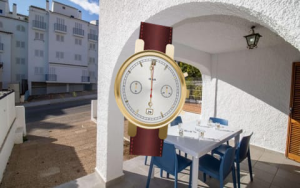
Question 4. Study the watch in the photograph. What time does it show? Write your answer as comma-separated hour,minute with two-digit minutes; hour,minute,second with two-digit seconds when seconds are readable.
5,59
